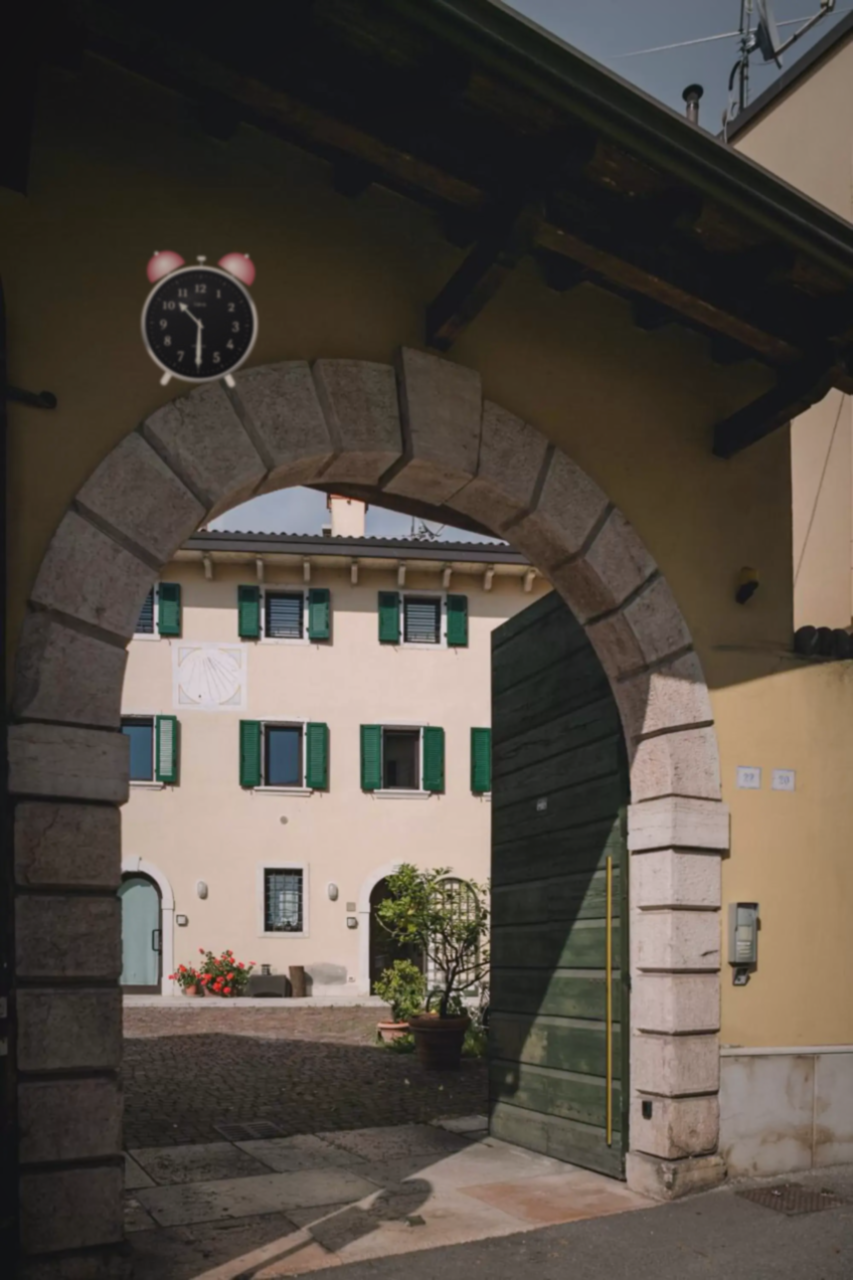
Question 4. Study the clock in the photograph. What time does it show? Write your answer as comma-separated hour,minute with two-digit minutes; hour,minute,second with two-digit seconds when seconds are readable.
10,30
